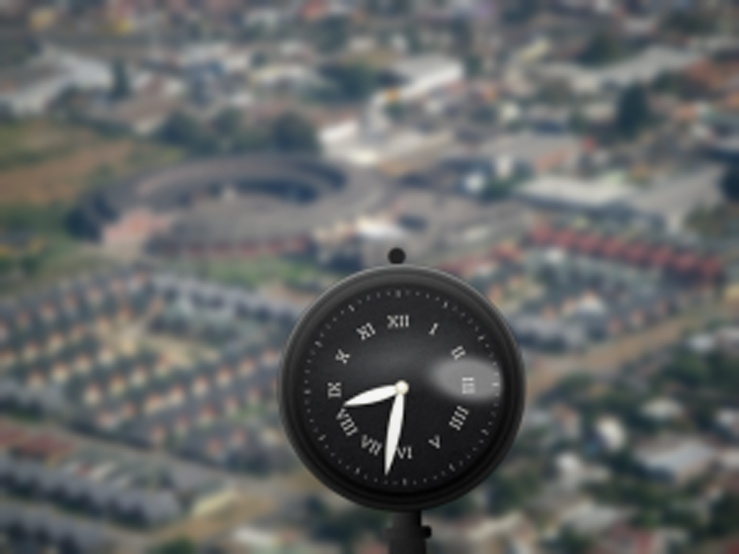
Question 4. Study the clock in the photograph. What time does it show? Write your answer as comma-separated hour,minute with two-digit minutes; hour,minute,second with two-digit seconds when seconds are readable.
8,32
